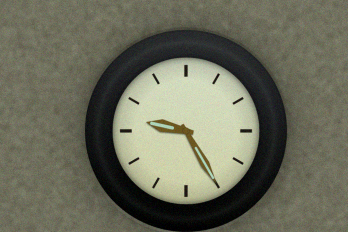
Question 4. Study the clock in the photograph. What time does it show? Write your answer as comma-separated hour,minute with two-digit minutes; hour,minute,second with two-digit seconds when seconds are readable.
9,25
